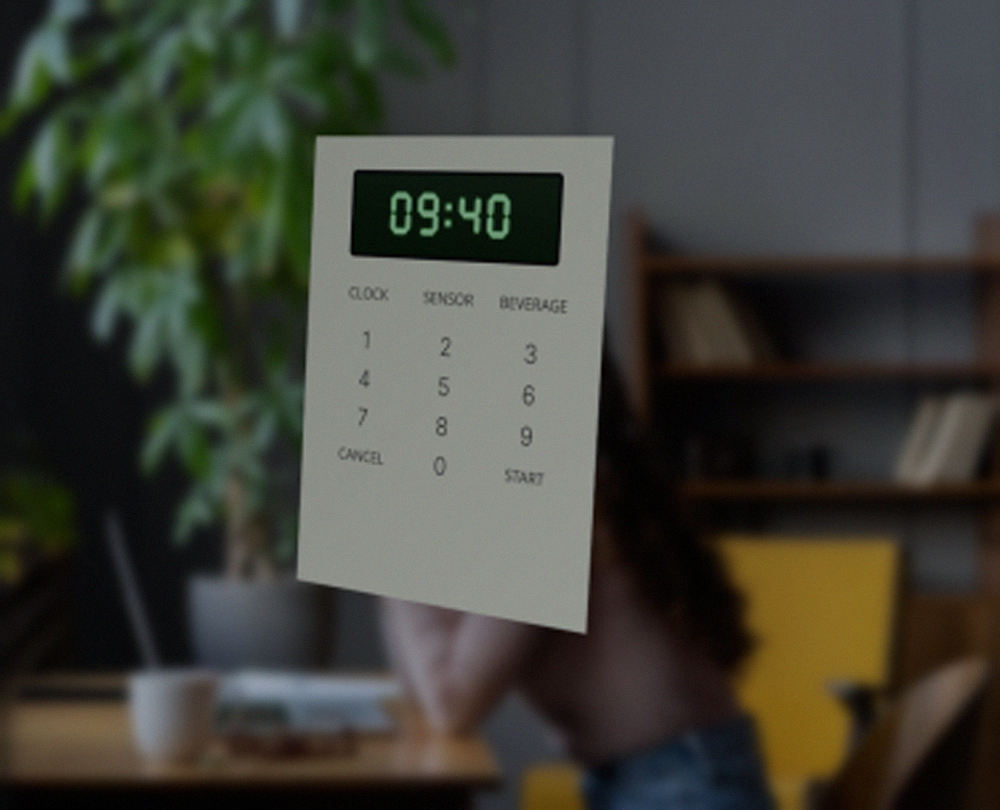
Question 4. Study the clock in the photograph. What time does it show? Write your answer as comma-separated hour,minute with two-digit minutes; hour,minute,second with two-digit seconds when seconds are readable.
9,40
